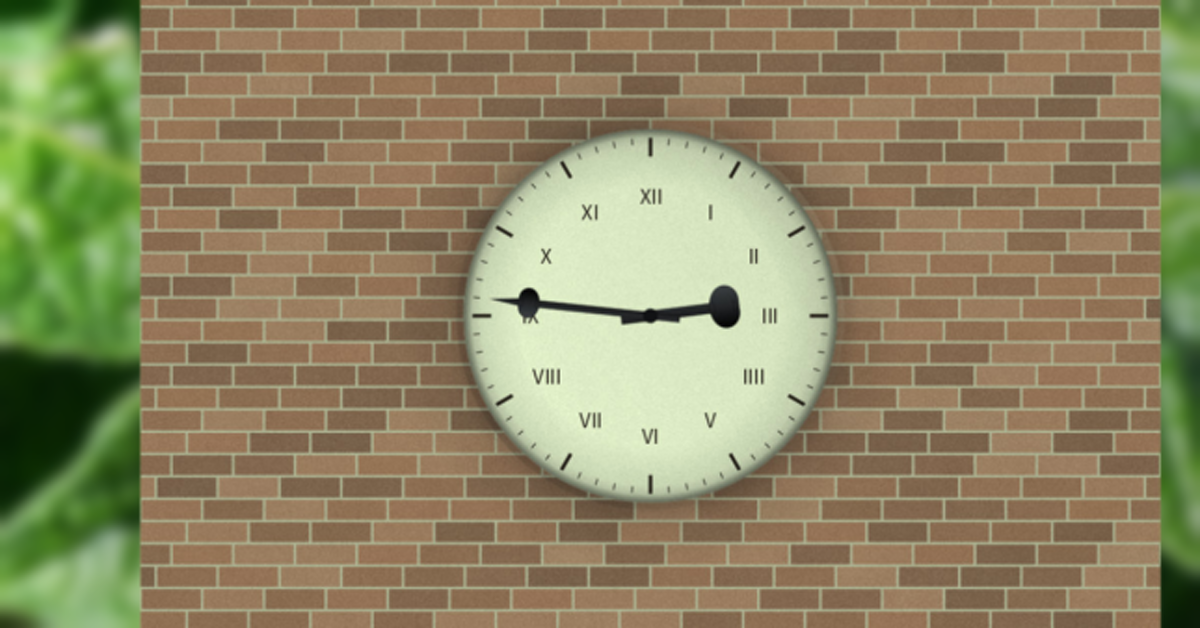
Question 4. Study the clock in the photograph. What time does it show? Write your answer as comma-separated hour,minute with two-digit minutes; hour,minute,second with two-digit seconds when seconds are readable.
2,46
